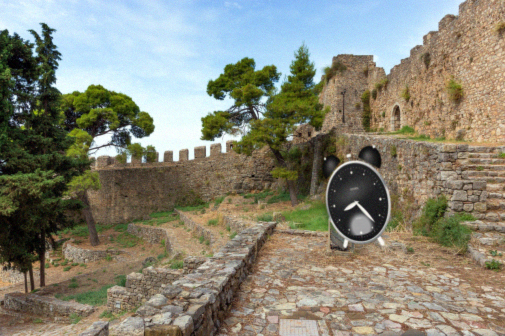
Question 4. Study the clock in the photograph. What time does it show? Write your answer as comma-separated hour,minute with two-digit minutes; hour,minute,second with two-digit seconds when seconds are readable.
8,23
